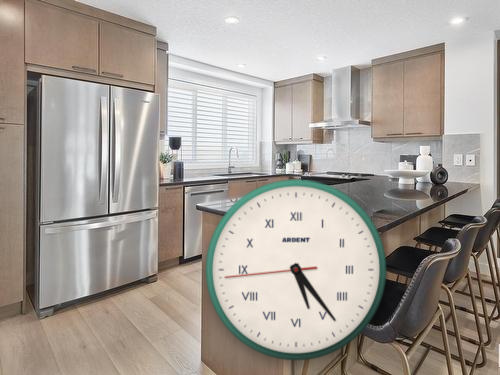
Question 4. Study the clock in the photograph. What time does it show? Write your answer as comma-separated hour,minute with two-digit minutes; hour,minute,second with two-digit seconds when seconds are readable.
5,23,44
